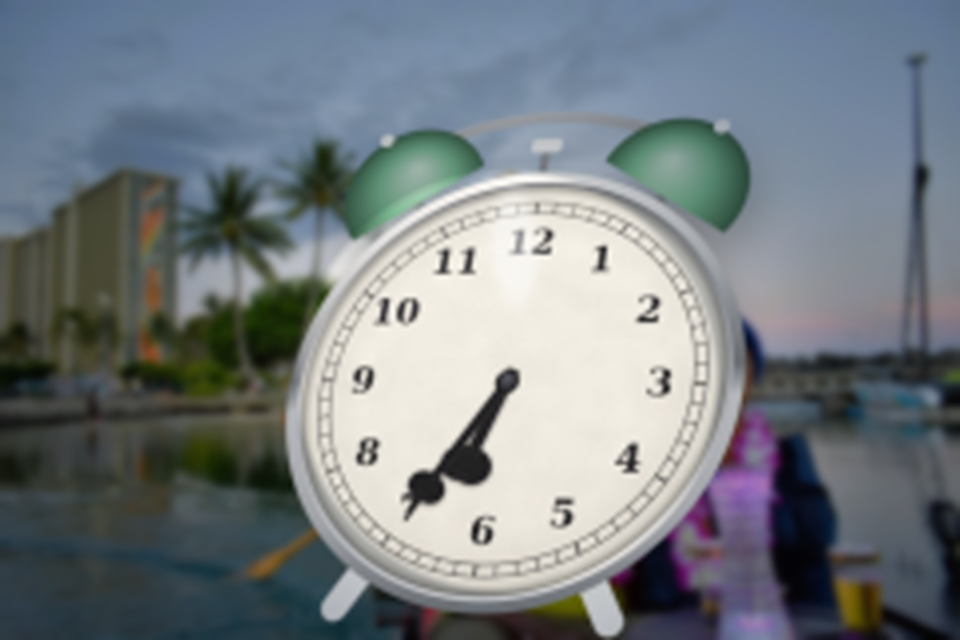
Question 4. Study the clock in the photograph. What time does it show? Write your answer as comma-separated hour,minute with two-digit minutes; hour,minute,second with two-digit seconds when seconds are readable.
6,35
